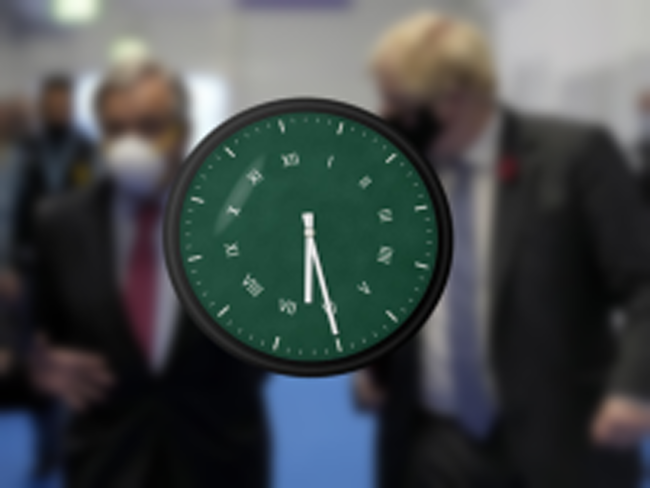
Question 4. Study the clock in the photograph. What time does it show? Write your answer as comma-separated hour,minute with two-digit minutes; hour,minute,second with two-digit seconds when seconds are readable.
6,30
